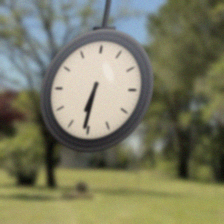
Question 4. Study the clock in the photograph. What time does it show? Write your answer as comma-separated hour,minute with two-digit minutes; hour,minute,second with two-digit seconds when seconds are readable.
6,31
